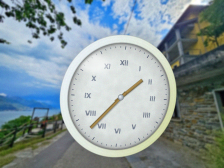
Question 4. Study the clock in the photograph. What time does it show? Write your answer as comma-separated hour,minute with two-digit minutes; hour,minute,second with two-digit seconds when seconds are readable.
1,37
